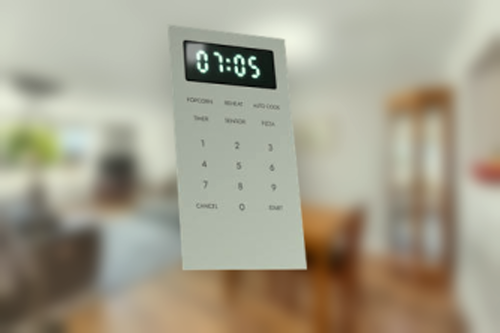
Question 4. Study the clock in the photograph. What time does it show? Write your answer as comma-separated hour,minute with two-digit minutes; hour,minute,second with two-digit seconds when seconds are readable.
7,05
